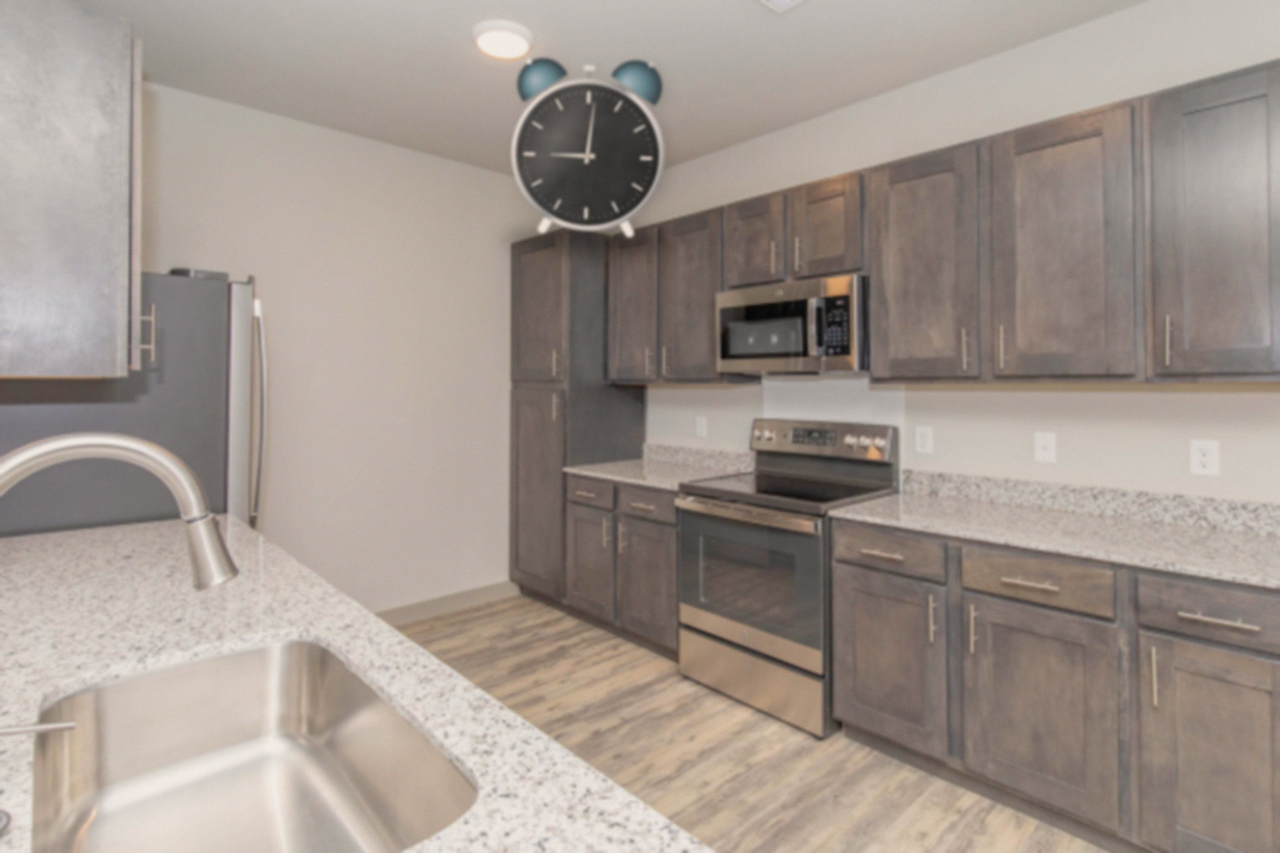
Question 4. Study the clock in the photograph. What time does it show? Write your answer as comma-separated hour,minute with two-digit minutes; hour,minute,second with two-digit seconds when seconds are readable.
9,01
